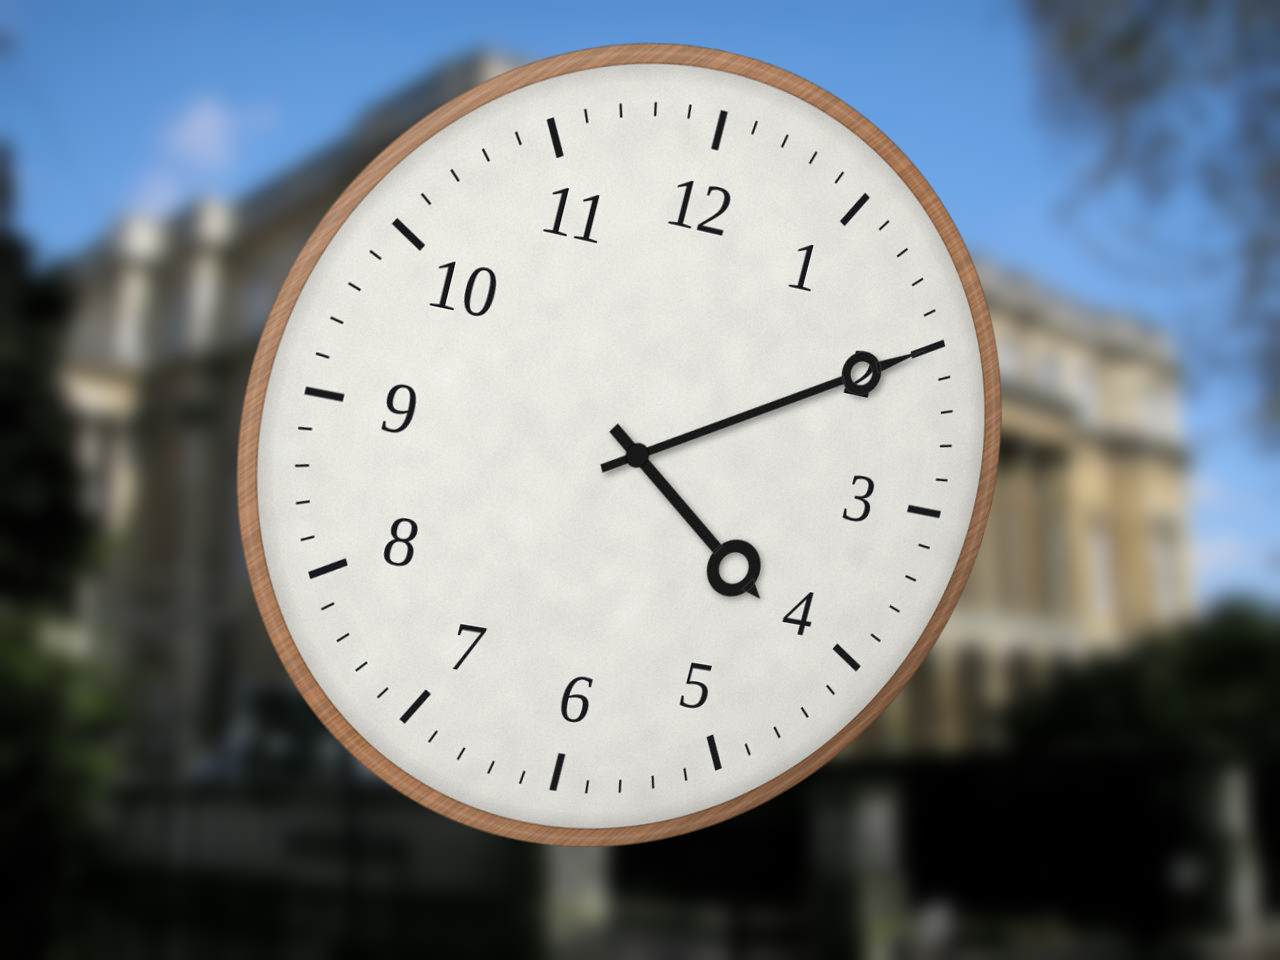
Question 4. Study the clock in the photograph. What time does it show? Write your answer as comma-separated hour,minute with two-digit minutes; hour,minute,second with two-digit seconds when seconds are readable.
4,10
